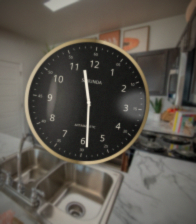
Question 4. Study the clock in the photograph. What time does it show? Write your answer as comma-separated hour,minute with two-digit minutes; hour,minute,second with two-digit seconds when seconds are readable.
11,29
